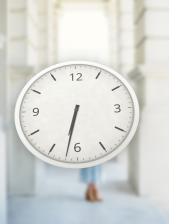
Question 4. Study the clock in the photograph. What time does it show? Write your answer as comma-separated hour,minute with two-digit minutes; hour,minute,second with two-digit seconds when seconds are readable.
6,32
